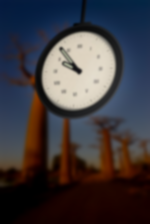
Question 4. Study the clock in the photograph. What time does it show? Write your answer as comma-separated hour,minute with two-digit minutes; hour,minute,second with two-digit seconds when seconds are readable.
9,53
